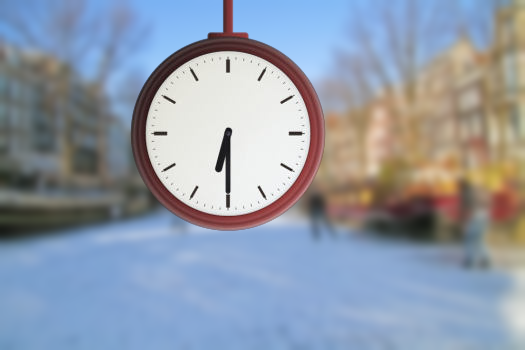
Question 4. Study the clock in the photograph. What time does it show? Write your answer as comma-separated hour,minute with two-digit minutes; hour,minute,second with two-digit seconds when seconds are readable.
6,30
